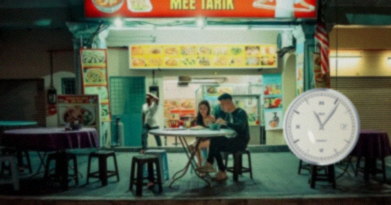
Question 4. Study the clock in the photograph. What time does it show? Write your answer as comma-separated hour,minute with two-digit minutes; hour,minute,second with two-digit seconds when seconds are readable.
11,06
